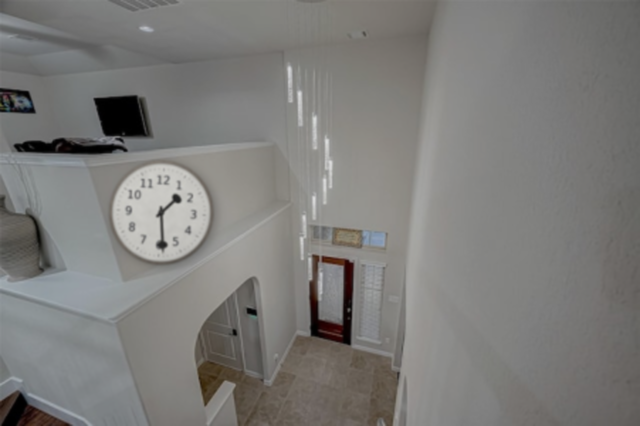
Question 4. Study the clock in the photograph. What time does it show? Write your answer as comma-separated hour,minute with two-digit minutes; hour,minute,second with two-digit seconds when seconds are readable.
1,29
